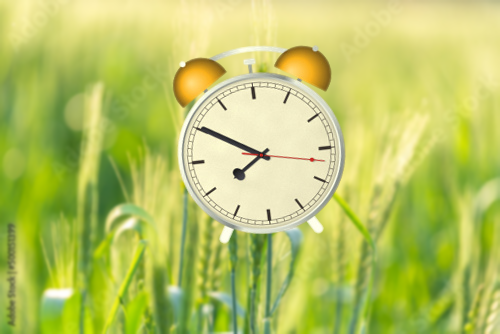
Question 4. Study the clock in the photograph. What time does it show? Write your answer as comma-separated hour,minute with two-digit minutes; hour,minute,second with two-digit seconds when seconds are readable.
7,50,17
